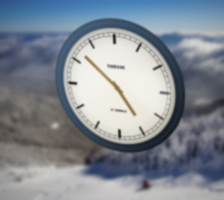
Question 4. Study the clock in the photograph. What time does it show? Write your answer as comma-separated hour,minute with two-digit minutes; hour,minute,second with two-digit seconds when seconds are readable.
4,52
